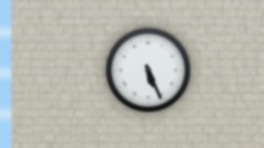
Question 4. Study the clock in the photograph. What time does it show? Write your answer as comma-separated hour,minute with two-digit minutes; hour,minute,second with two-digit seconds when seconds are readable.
5,26
